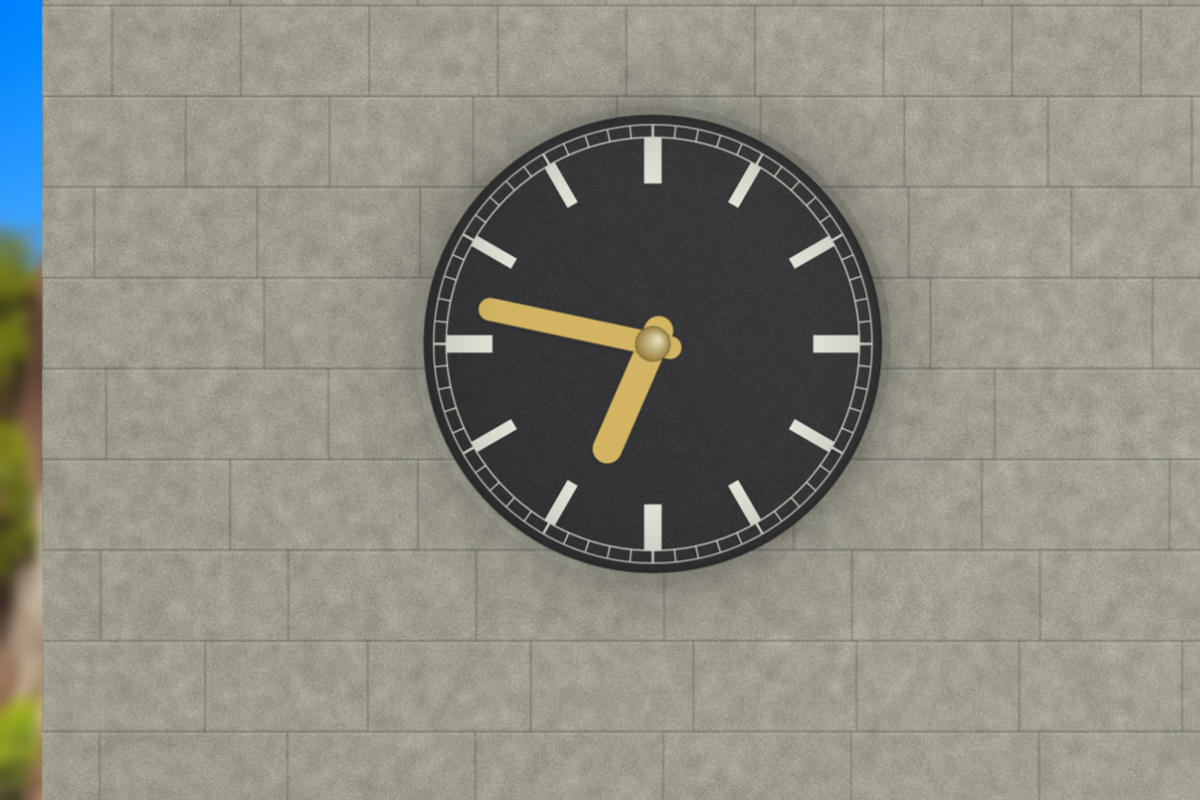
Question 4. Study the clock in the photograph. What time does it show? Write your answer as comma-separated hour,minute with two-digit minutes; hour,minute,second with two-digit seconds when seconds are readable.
6,47
